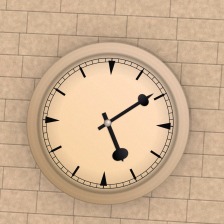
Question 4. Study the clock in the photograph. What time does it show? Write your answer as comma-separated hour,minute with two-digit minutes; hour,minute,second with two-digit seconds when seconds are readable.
5,09
